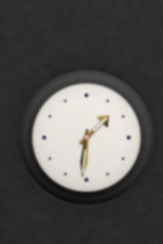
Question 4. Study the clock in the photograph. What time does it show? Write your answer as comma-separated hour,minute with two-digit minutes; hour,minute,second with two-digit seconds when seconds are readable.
1,31
